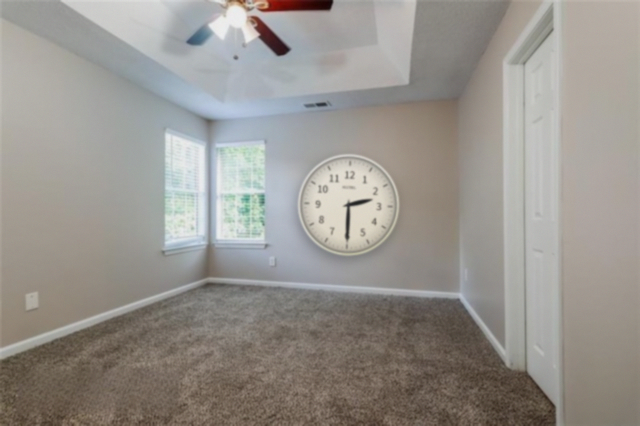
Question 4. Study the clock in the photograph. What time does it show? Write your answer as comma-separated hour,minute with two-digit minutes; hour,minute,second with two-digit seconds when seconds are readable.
2,30
